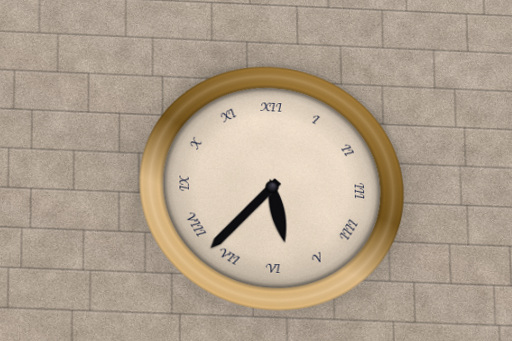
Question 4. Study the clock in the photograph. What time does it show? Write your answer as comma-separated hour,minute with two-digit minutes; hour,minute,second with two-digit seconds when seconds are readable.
5,37
